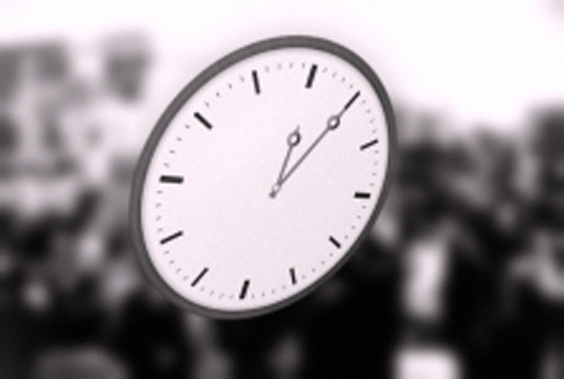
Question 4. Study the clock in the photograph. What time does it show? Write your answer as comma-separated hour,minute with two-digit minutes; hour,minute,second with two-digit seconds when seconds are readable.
12,05
